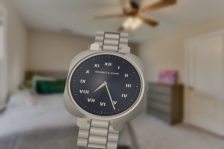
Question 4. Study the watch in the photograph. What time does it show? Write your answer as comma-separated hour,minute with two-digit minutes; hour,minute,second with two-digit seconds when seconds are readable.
7,26
